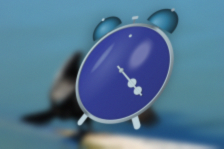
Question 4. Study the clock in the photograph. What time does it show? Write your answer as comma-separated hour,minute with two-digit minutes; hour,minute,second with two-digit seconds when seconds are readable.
4,22
